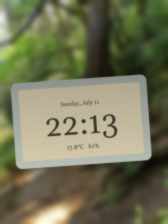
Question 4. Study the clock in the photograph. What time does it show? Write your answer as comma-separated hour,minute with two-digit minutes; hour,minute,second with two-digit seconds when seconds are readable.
22,13
